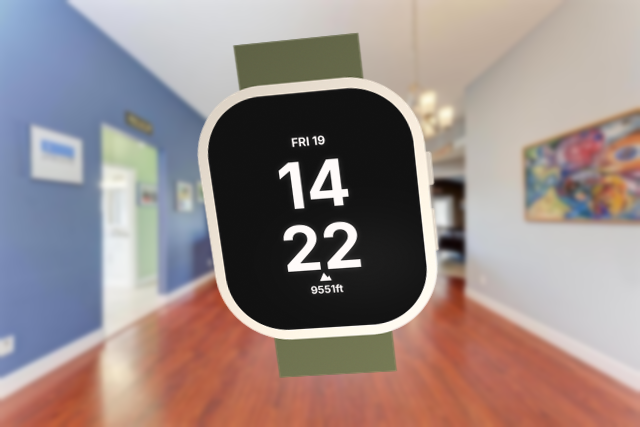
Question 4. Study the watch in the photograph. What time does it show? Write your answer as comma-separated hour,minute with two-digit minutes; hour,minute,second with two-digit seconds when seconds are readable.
14,22
